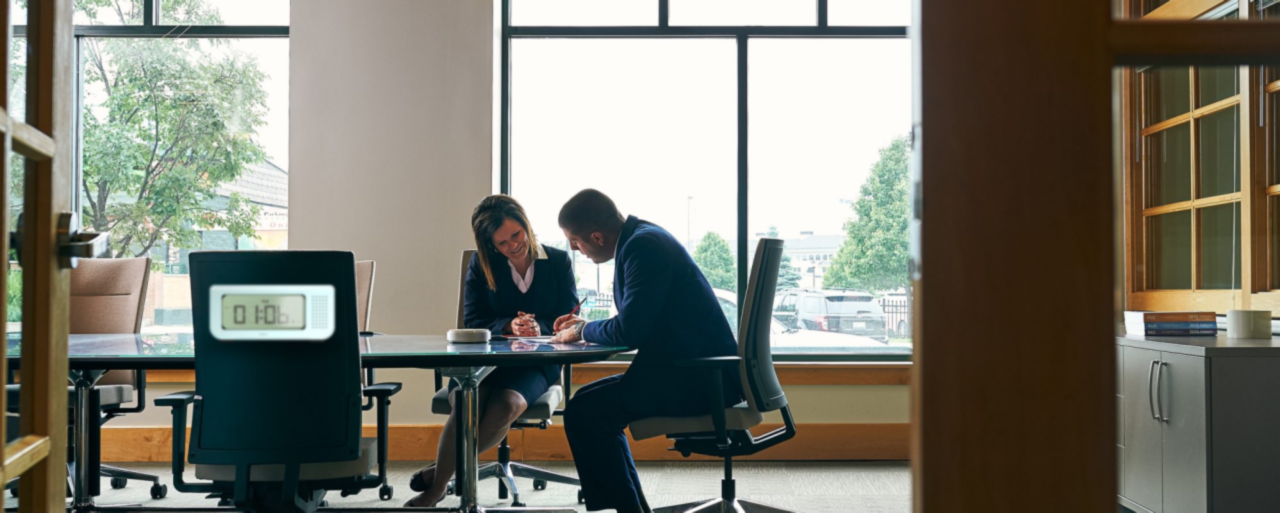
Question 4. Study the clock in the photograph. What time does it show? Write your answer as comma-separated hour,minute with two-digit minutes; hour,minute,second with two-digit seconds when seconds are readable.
1,06
